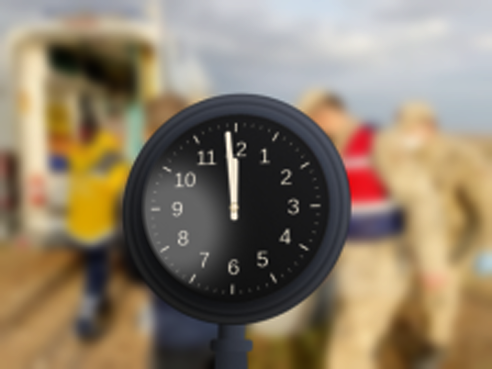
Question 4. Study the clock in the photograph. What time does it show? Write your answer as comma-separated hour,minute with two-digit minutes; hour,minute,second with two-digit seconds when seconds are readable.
11,59
